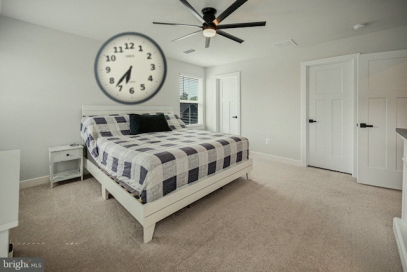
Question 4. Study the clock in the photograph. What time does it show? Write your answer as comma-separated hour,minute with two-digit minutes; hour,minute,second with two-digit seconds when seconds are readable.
6,37
